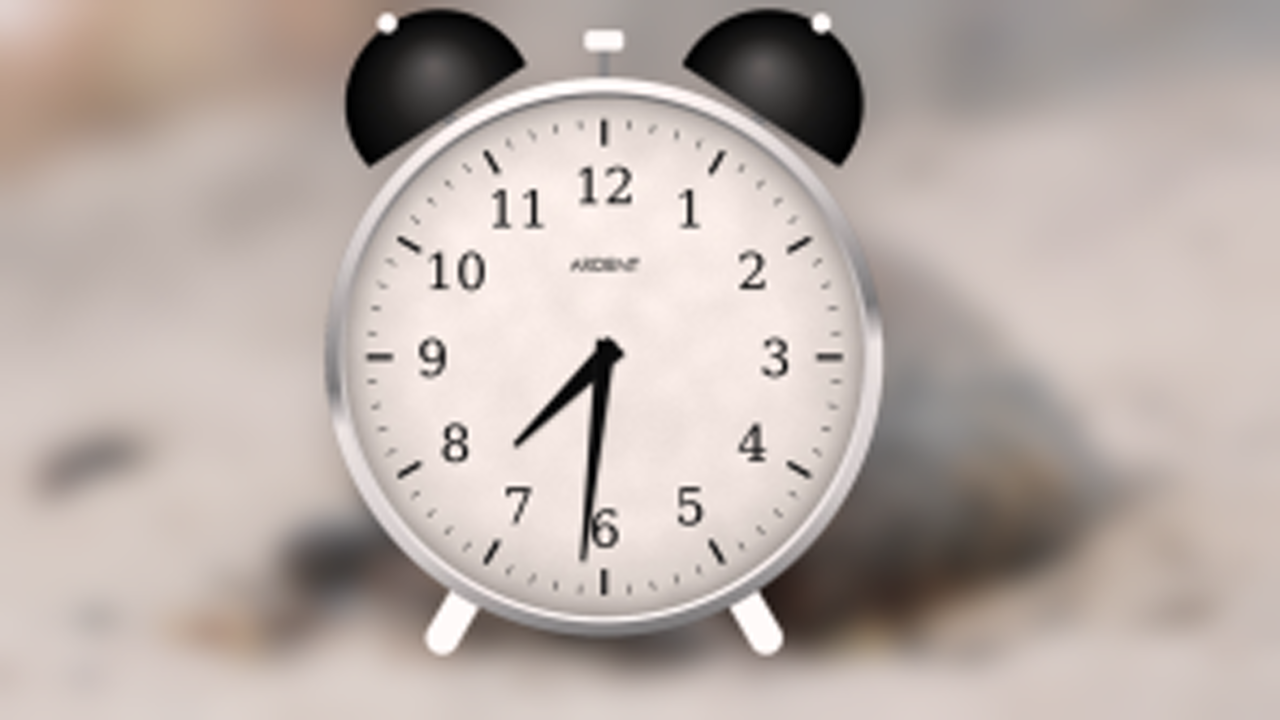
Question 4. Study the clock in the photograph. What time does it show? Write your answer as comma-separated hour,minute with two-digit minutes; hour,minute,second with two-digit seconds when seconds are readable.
7,31
